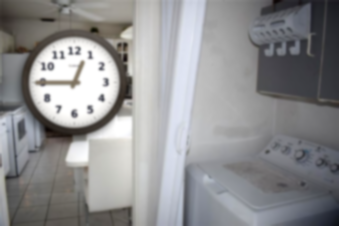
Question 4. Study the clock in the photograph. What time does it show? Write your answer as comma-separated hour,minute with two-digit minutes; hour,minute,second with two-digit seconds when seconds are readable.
12,45
